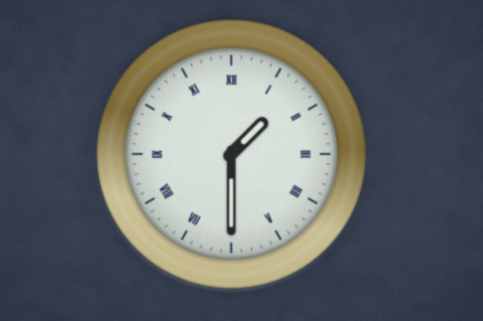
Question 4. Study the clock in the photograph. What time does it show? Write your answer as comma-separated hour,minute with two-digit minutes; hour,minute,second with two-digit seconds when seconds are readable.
1,30
